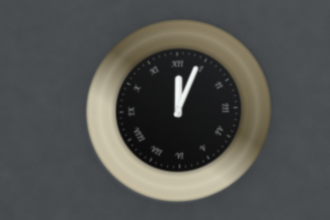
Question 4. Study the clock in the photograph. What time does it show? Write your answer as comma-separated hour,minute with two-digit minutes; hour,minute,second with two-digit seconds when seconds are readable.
12,04
